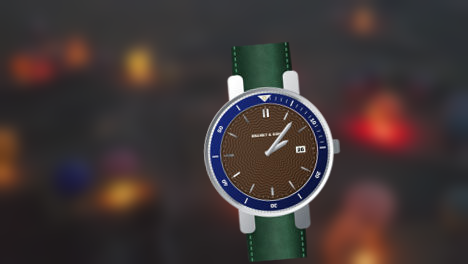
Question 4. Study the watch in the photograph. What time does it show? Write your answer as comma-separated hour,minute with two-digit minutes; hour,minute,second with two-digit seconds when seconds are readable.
2,07
